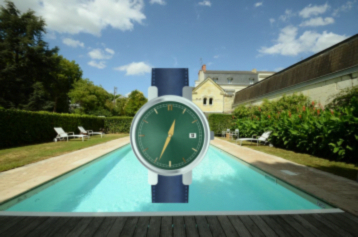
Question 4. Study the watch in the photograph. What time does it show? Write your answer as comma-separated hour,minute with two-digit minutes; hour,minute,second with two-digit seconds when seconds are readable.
12,34
